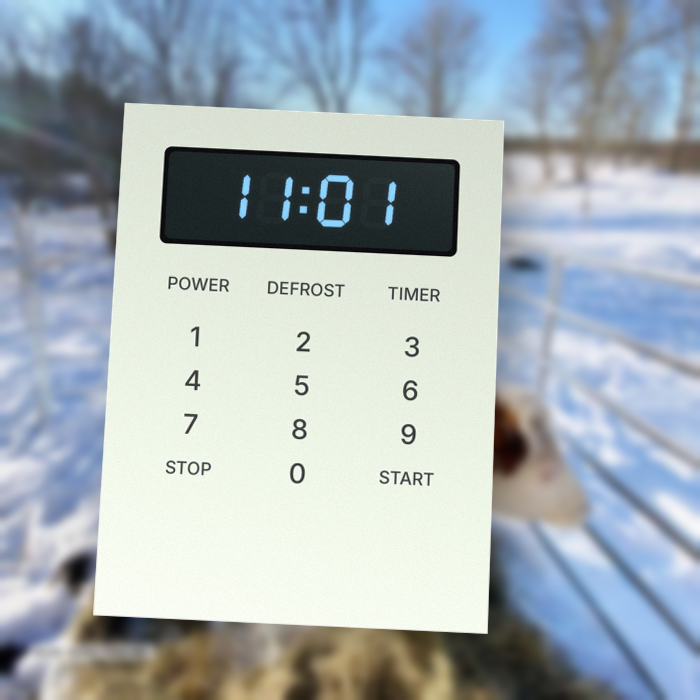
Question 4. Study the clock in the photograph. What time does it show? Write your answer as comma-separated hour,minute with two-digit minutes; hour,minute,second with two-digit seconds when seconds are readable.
11,01
